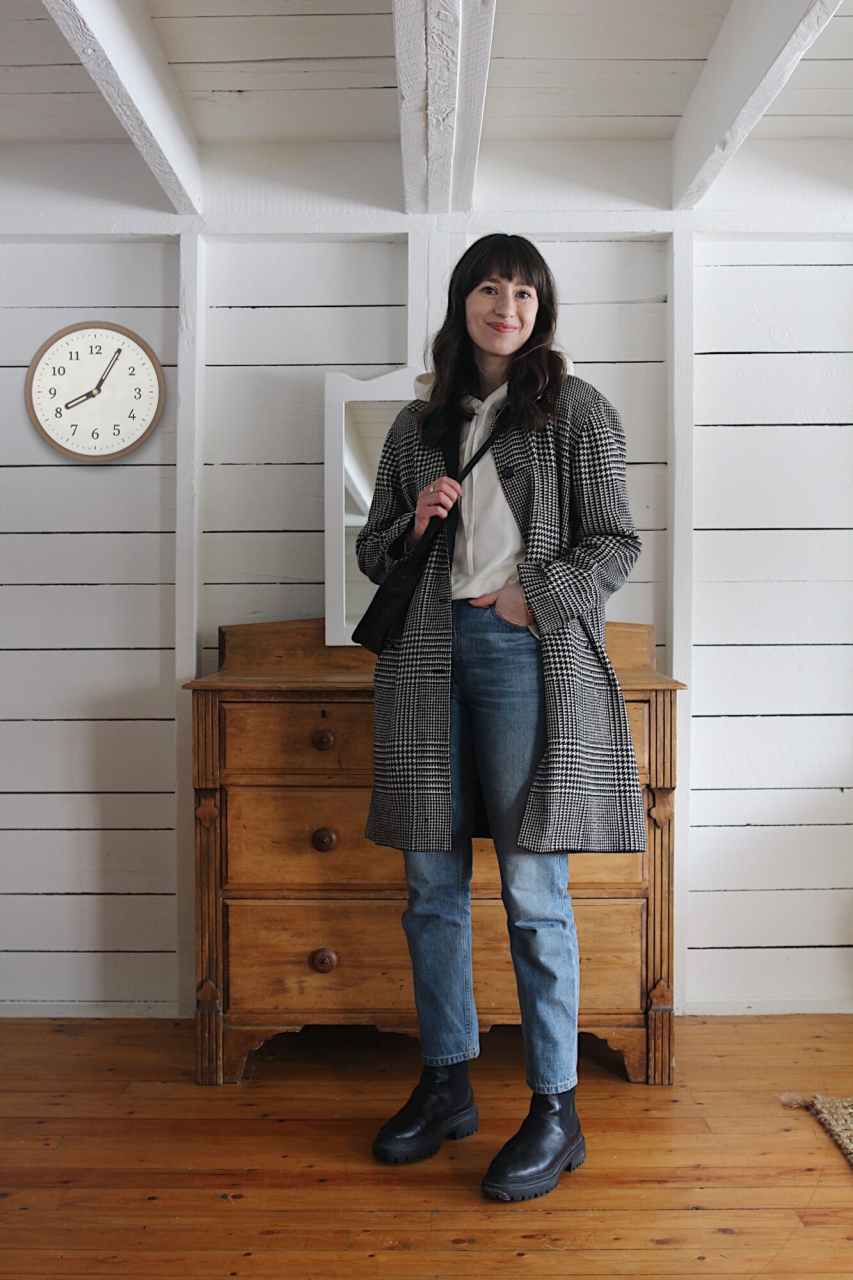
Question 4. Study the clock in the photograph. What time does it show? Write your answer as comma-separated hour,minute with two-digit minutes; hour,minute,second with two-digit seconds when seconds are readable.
8,05
